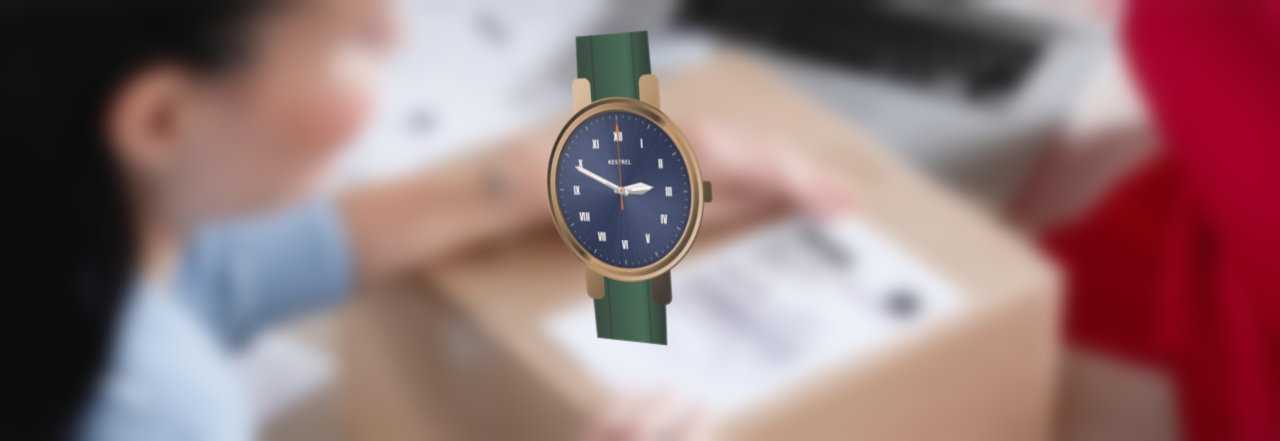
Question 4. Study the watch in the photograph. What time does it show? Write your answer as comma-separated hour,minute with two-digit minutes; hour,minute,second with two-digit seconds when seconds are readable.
2,49,00
